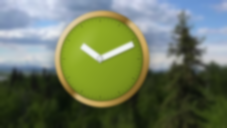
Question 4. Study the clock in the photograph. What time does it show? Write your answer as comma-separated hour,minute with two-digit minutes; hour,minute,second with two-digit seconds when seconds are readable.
10,11
